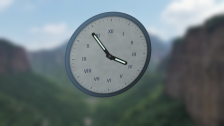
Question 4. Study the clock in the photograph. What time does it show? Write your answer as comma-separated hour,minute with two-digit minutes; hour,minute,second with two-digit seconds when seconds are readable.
3,54
